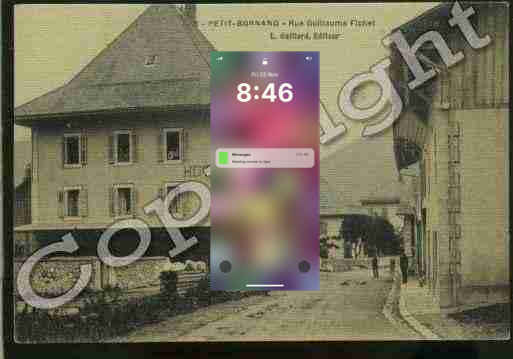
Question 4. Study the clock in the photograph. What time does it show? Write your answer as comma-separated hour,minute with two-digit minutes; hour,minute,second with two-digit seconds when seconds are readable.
8,46
